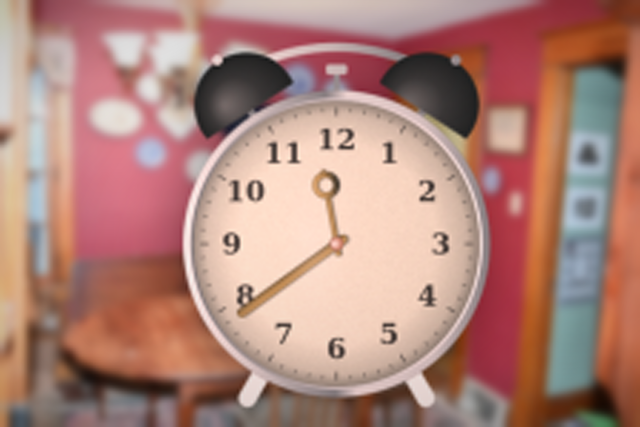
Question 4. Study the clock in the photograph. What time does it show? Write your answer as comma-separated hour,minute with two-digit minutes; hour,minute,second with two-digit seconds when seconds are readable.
11,39
